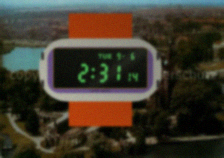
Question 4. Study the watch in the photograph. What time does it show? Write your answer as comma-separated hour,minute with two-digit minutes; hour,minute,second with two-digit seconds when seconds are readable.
2,31
